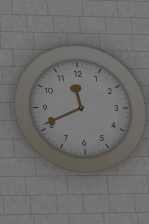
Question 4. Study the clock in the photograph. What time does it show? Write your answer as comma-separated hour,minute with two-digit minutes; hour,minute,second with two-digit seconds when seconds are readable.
11,41
